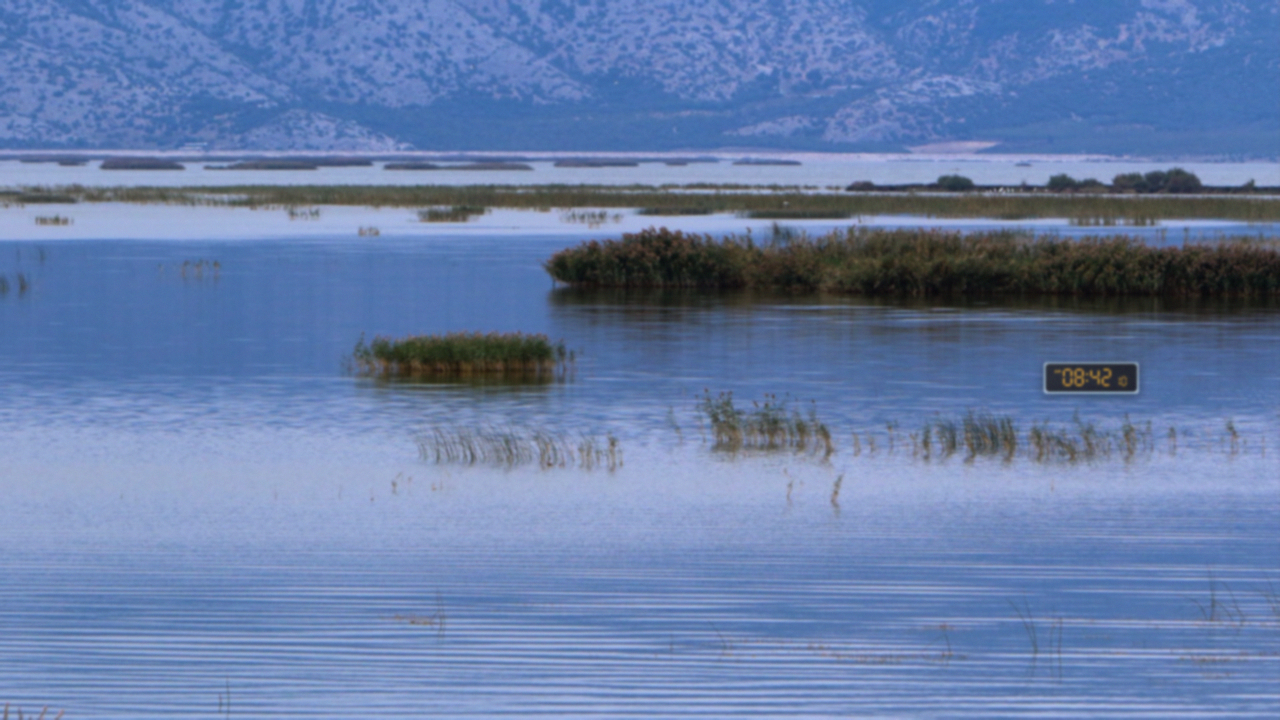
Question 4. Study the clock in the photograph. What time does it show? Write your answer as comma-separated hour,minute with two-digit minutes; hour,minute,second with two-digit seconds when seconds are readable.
8,42
